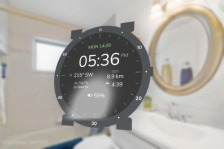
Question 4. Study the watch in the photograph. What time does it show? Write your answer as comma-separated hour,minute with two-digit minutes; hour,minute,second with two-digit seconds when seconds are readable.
5,36
